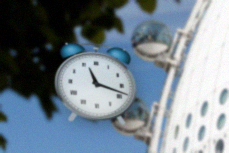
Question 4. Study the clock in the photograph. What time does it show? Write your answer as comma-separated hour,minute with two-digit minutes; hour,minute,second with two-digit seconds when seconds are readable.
11,18
